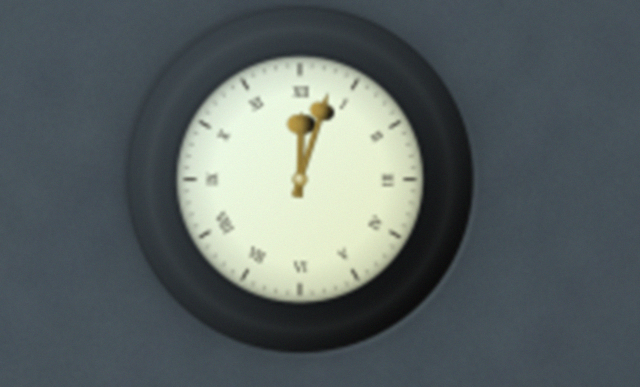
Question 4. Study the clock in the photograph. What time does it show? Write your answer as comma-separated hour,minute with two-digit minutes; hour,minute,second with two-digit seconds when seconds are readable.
12,03
